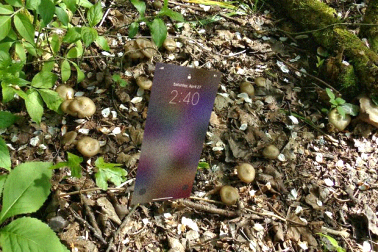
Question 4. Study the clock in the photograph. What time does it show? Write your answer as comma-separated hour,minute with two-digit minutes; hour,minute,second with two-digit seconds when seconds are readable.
2,40
